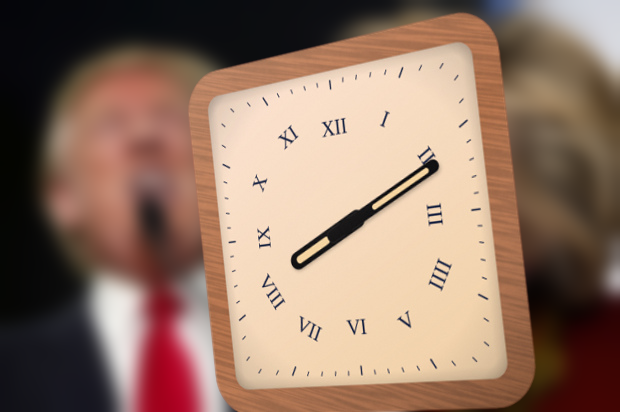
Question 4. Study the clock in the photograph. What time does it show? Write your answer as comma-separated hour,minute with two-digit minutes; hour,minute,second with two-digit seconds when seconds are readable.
8,11
